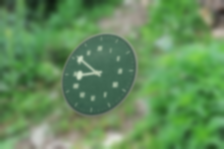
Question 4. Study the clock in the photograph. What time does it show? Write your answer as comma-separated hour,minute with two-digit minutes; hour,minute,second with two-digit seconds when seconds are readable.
8,51
